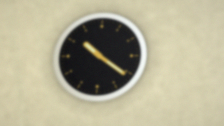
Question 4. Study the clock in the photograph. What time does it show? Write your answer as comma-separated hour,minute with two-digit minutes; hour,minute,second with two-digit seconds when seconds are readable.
10,21
